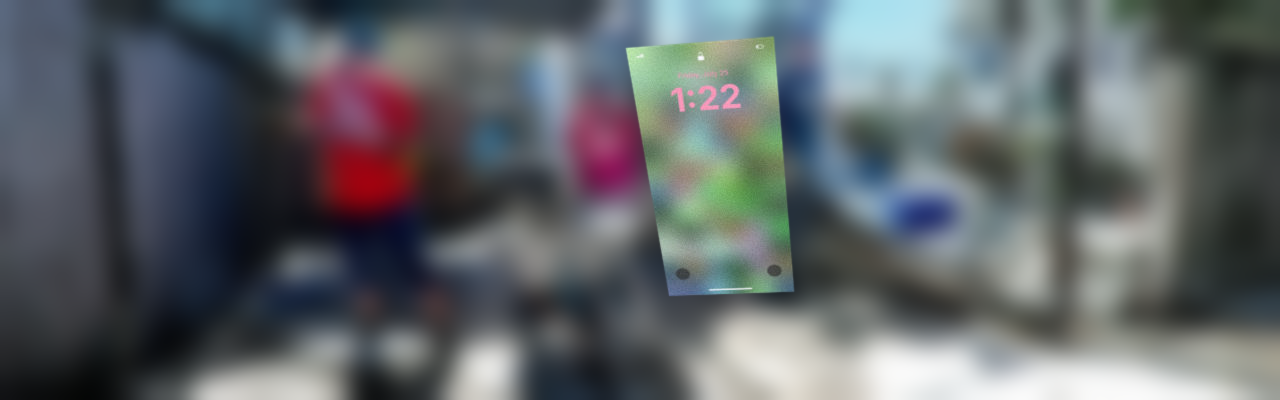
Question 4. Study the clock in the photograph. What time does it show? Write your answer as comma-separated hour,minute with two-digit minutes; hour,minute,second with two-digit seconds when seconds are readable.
1,22
